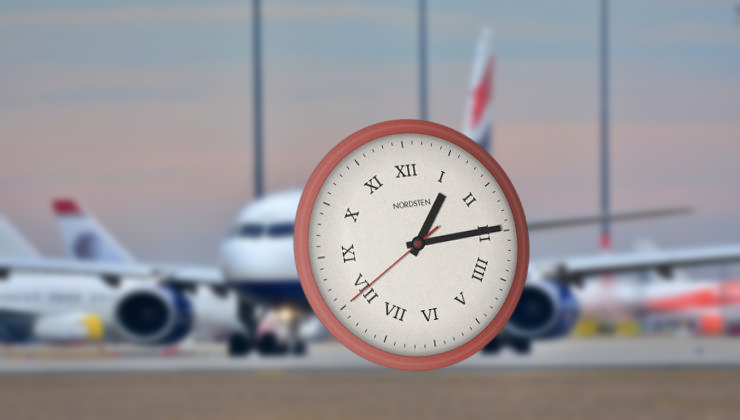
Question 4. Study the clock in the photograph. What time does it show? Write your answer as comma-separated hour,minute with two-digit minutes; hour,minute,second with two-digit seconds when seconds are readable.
1,14,40
